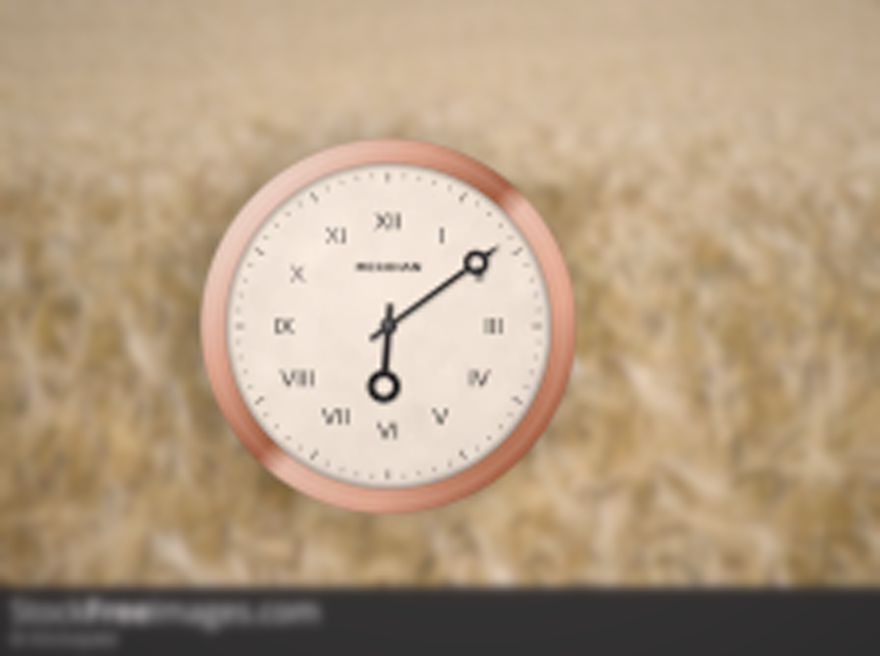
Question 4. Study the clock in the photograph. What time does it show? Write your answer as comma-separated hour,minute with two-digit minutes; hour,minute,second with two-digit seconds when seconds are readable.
6,09
